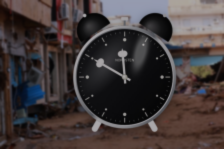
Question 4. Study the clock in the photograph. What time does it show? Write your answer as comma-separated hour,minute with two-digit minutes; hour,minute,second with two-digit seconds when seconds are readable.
11,50
